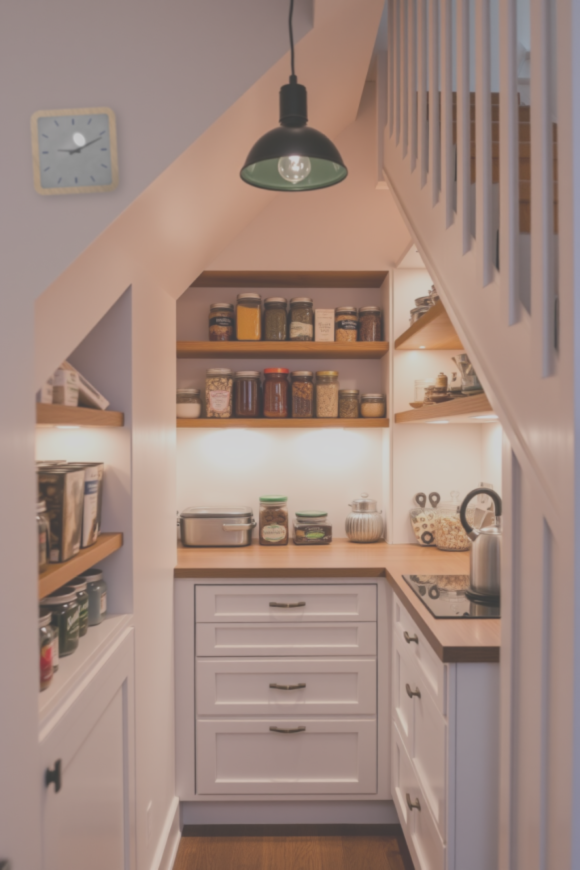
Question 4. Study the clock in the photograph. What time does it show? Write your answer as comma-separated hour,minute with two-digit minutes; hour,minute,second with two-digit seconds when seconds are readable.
9,11
